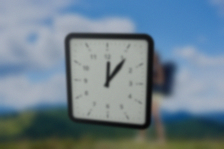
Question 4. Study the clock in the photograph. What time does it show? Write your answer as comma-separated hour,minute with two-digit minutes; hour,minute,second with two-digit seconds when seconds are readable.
12,06
